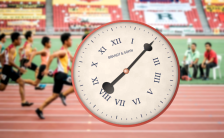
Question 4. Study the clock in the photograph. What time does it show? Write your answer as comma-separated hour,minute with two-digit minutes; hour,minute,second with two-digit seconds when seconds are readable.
8,10
